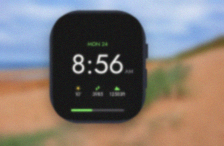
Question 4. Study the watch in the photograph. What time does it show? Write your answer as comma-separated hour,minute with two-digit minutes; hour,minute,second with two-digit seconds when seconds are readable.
8,56
